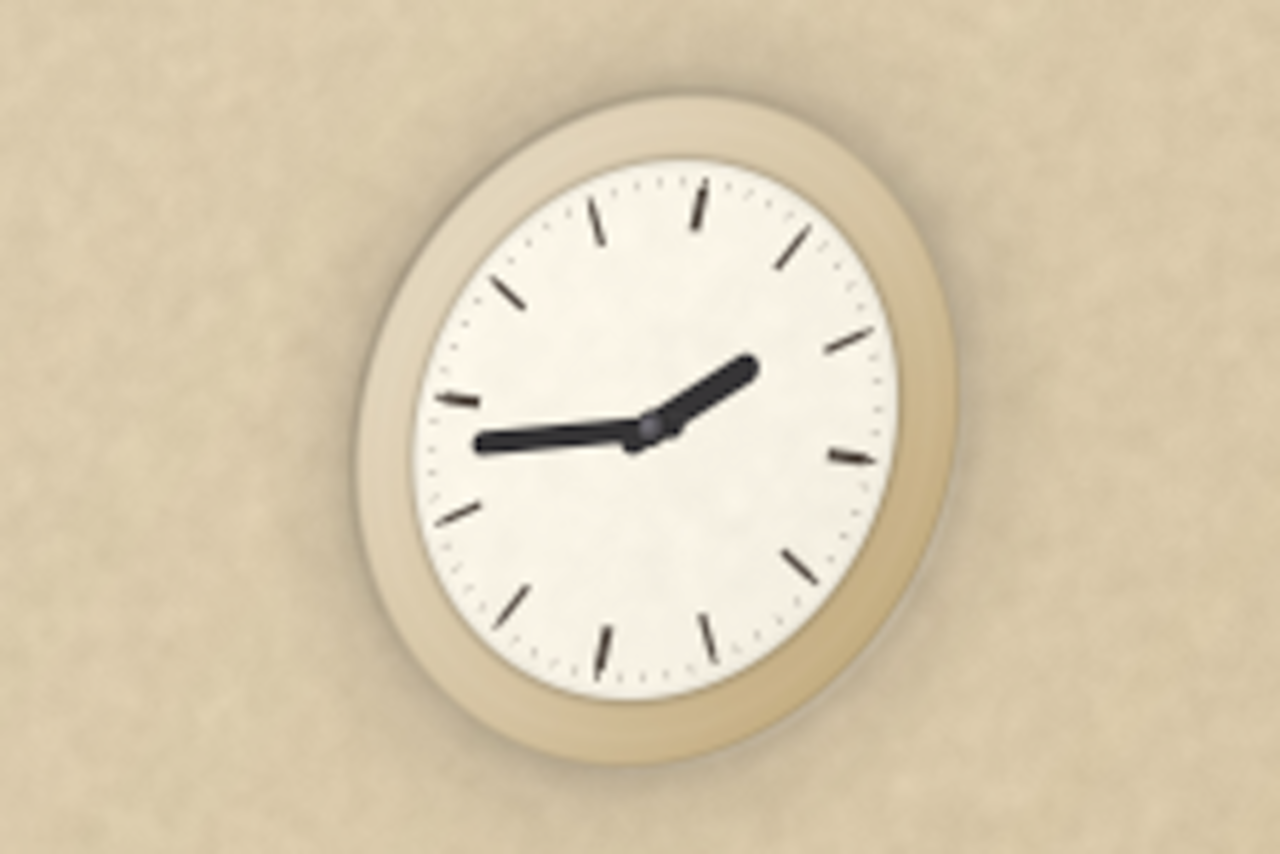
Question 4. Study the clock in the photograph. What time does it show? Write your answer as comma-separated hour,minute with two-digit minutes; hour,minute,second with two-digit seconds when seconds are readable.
1,43
